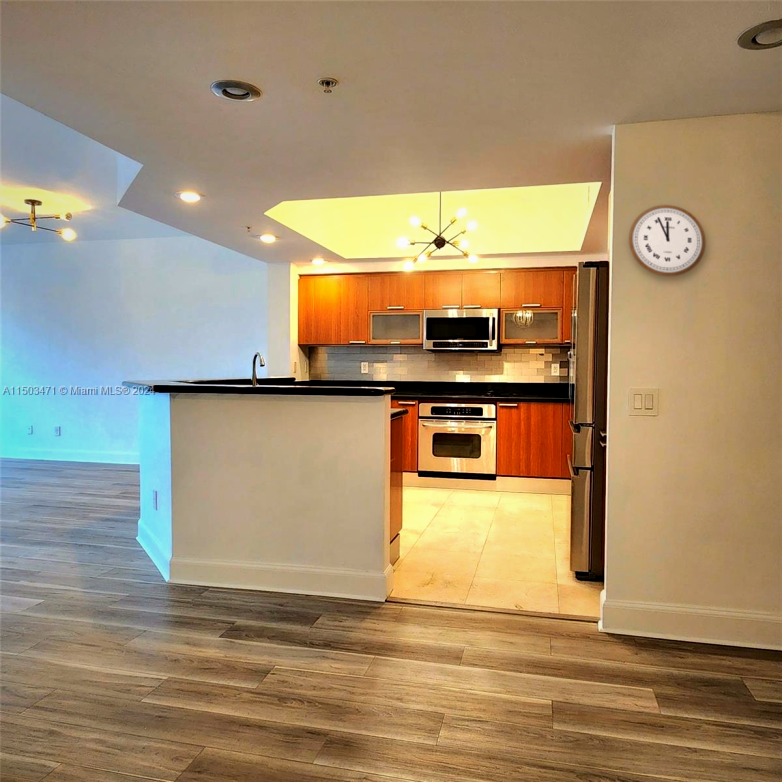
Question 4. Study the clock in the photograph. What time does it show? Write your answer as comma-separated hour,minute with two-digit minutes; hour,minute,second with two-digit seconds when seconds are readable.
11,56
